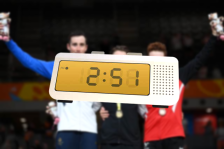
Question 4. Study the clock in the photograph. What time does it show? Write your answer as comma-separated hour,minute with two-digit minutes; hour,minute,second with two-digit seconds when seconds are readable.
2,51
